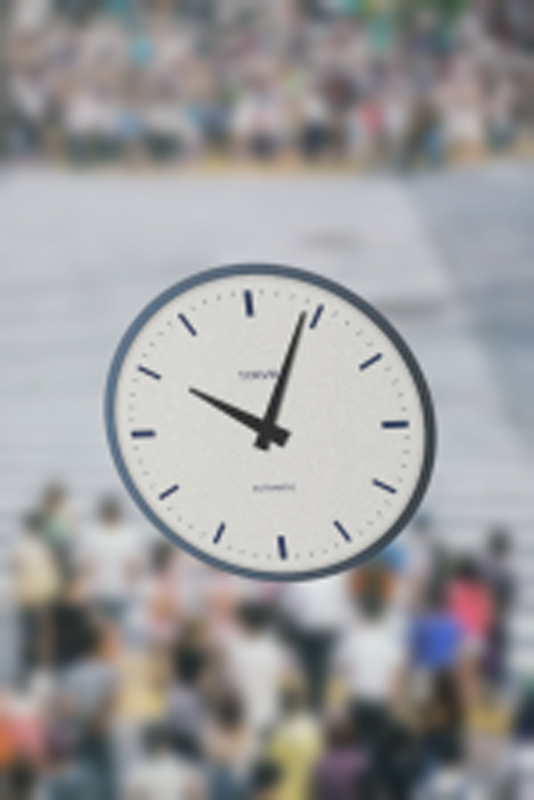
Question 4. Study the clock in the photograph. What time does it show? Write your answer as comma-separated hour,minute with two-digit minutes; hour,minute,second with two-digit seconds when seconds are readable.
10,04
